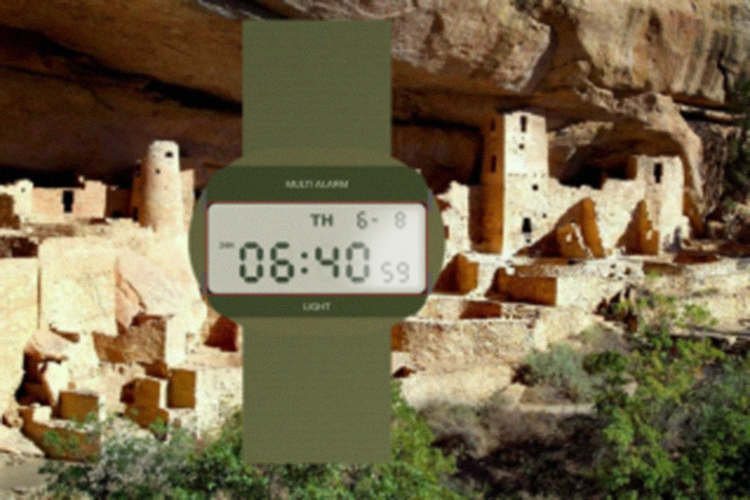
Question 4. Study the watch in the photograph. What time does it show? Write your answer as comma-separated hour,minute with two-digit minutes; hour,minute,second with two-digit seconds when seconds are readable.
6,40,59
